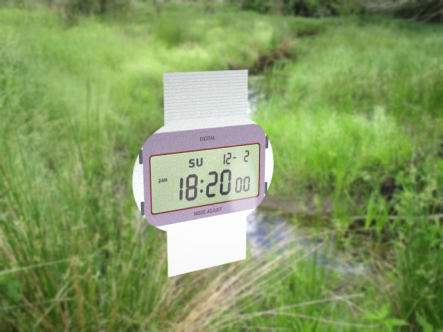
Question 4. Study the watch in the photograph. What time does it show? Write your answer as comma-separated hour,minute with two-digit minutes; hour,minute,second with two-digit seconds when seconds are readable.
18,20,00
